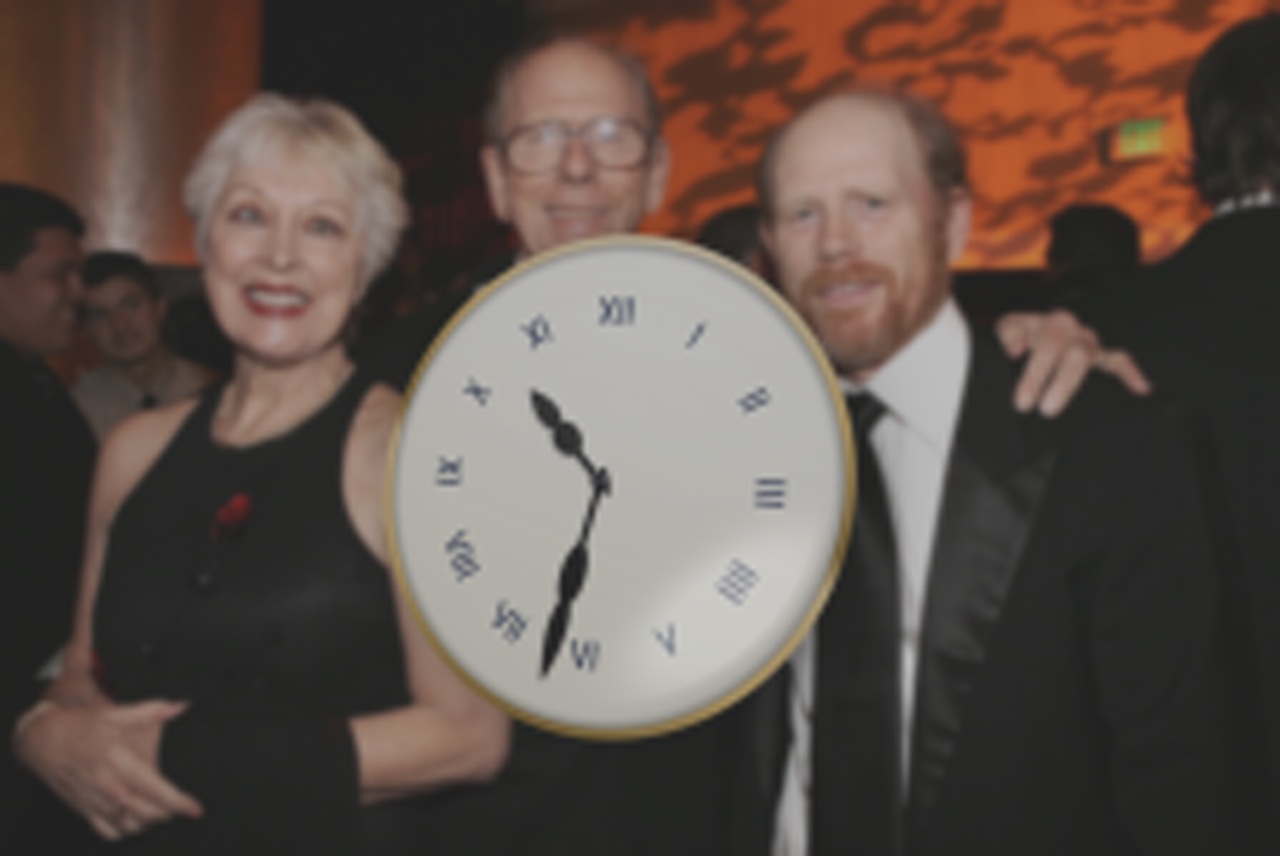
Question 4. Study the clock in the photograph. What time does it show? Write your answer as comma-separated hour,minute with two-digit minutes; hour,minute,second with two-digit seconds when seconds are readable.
10,32
